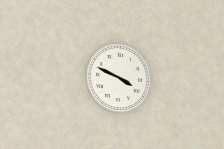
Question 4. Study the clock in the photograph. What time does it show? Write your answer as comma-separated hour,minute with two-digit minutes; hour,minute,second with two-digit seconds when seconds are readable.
3,48
